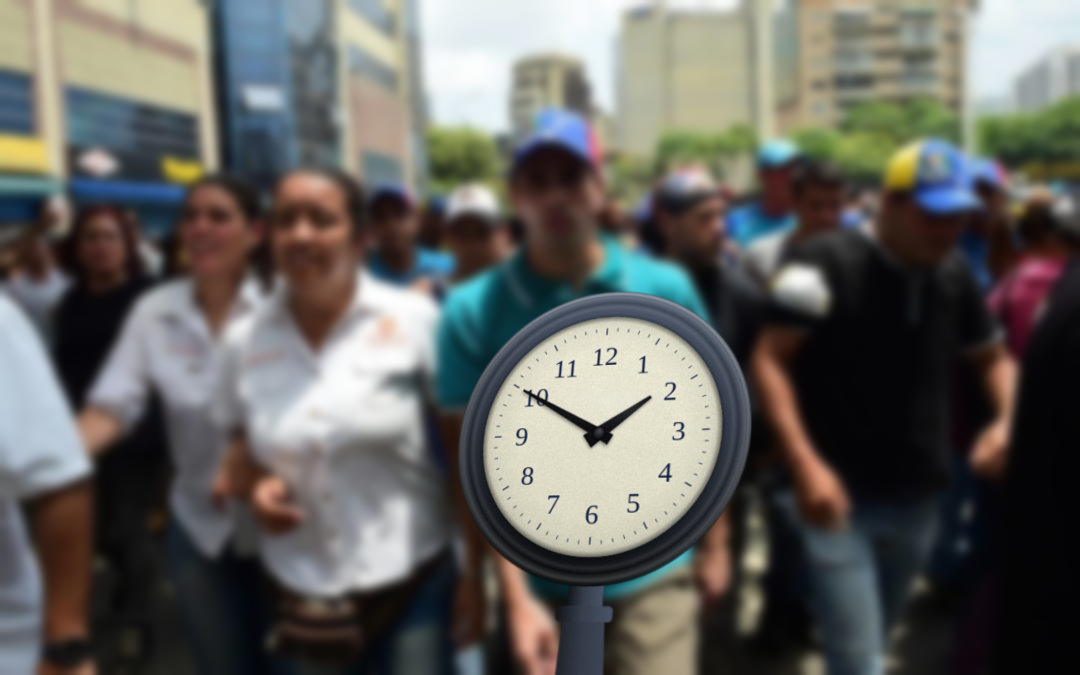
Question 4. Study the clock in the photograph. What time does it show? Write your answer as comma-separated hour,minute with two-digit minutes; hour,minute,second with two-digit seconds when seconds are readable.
1,50
